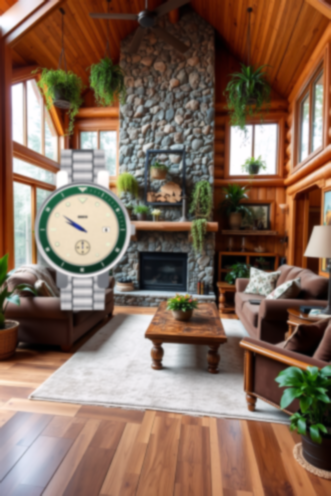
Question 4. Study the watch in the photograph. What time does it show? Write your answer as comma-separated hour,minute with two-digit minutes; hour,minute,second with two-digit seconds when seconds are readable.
9,51
